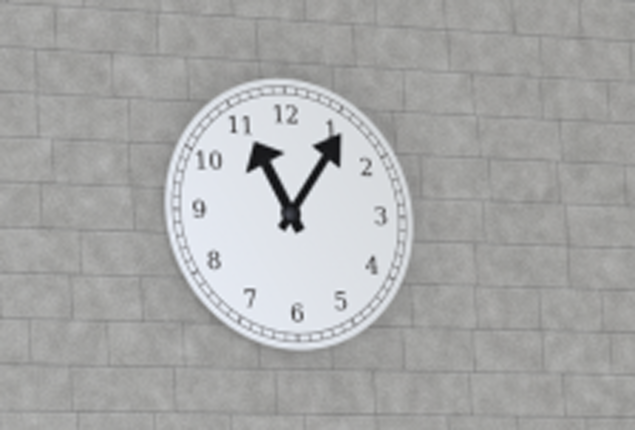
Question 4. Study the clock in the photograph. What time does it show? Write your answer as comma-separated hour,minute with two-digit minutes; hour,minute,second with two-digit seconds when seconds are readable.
11,06
